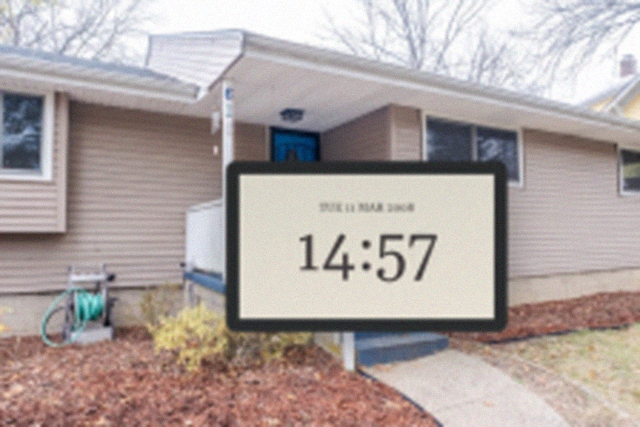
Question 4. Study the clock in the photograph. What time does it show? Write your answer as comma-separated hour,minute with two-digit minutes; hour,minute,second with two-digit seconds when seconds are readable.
14,57
